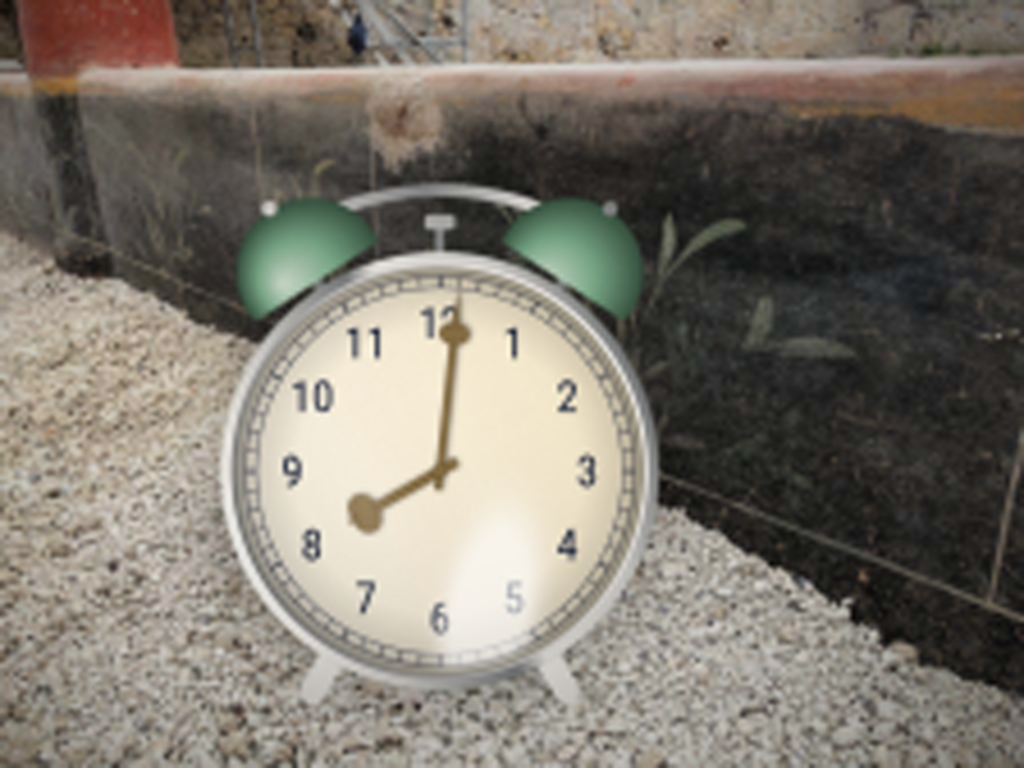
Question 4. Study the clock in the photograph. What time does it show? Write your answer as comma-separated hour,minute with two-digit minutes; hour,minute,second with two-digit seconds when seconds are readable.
8,01
